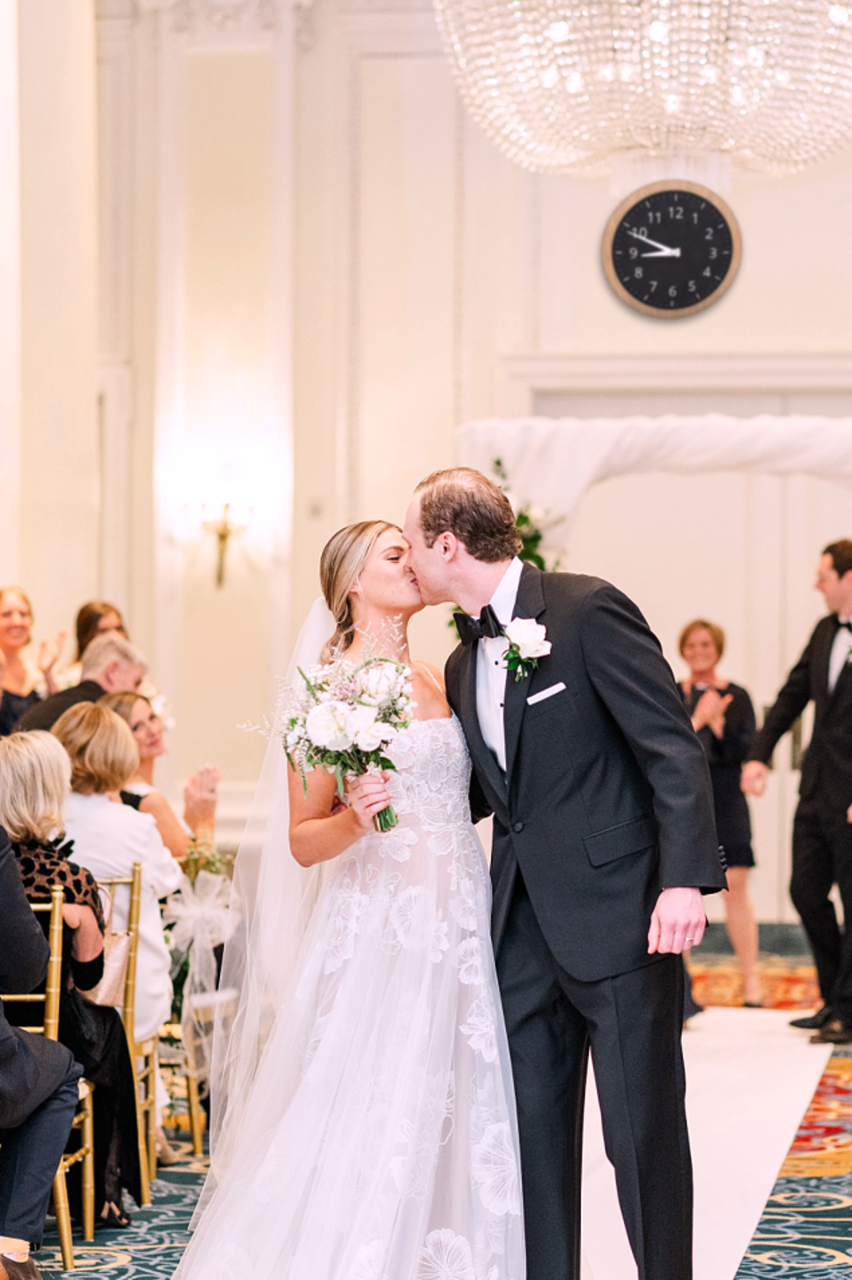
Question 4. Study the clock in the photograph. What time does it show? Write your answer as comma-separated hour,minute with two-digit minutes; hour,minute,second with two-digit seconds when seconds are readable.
8,49
